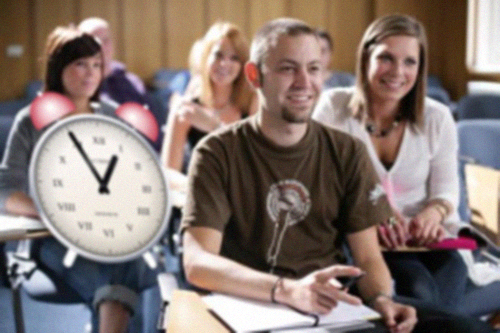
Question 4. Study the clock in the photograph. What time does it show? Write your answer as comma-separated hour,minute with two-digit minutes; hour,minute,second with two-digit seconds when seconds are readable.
12,55
